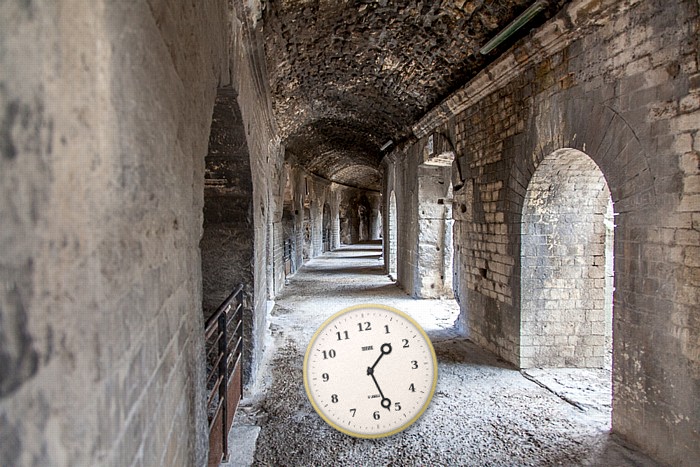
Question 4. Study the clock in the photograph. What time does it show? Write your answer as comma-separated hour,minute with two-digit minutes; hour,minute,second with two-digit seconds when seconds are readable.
1,27
